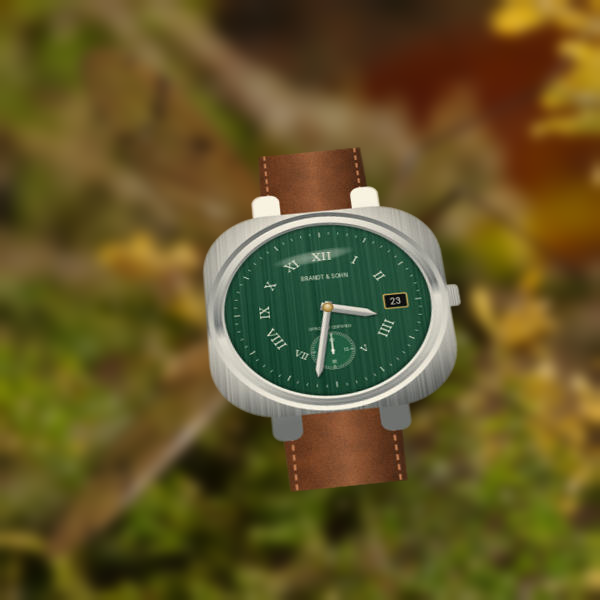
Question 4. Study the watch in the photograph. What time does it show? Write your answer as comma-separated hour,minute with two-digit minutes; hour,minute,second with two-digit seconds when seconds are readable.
3,32
